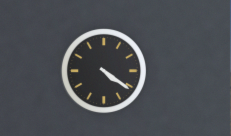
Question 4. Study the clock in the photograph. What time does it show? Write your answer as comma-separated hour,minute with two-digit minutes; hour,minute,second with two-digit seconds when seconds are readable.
4,21
